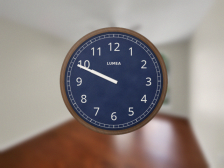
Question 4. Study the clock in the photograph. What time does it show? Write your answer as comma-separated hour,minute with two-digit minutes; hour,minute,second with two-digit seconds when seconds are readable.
9,49
